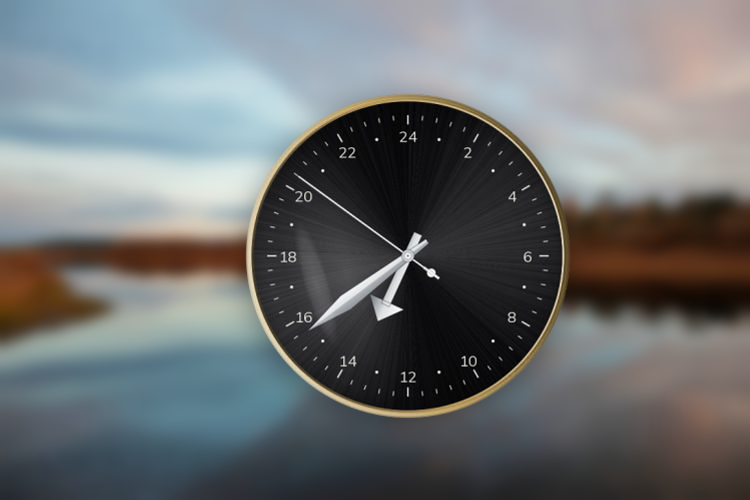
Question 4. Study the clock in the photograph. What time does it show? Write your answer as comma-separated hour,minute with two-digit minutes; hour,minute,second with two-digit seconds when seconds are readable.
13,38,51
